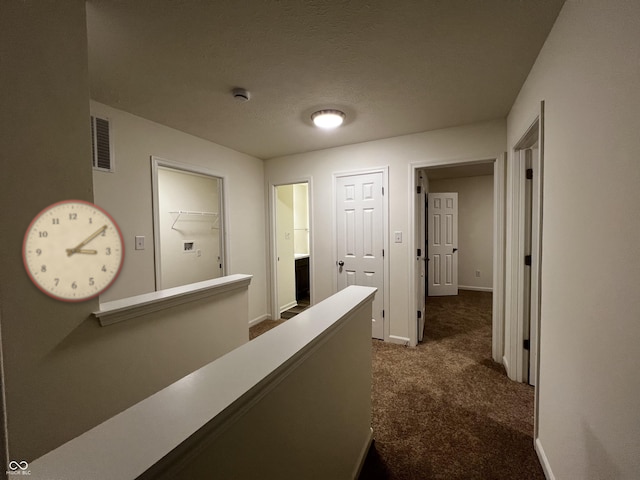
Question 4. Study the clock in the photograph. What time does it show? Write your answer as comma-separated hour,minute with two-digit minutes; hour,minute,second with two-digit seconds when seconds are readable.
3,09
